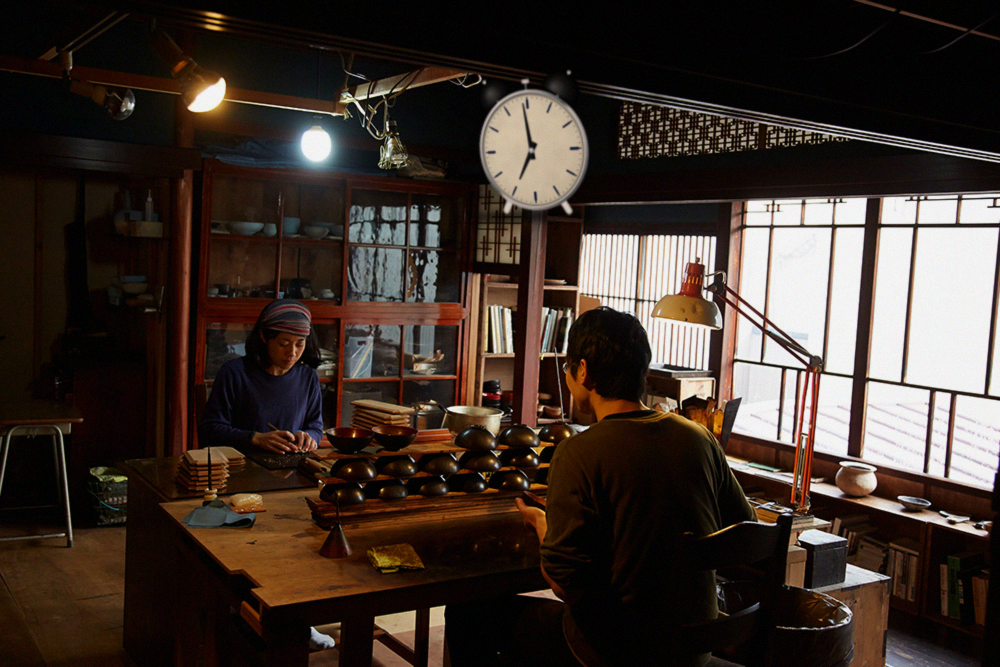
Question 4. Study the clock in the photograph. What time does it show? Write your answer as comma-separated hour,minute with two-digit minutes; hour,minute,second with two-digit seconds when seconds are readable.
6,59
